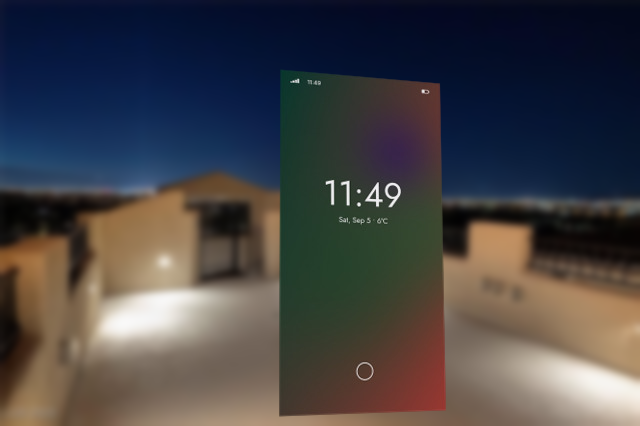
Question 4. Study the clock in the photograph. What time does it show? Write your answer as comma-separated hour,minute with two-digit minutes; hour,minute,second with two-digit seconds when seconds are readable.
11,49
